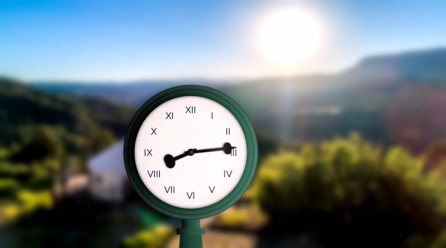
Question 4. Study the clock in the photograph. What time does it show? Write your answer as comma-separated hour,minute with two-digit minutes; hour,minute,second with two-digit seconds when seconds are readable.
8,14
